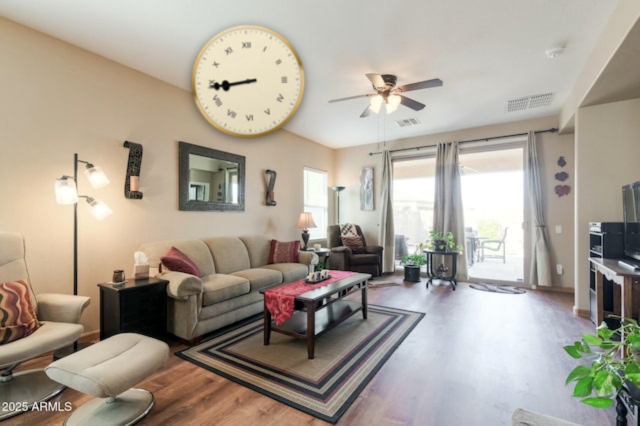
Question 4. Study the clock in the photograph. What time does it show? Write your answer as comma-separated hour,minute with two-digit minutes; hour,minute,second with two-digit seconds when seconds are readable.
8,44
